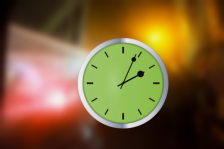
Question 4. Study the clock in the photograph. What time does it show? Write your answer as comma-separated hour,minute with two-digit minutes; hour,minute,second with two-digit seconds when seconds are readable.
2,04
